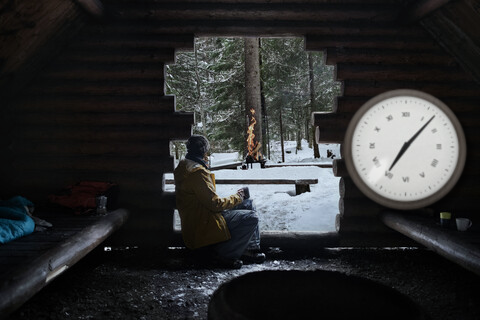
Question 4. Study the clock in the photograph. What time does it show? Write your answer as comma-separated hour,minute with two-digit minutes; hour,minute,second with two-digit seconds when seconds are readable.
7,07
